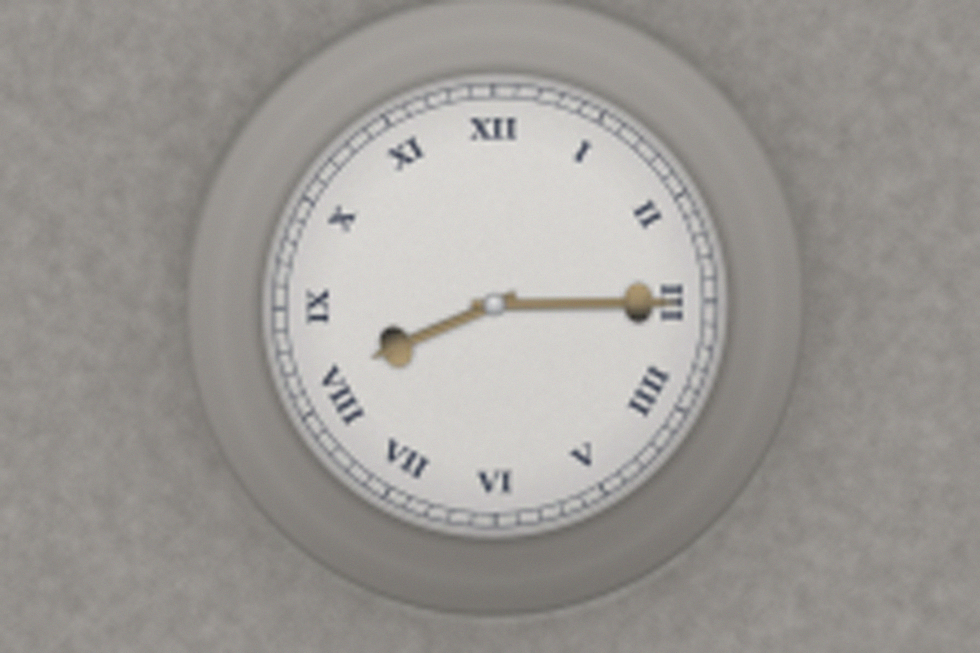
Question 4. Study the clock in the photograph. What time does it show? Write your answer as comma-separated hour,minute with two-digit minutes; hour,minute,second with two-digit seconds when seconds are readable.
8,15
